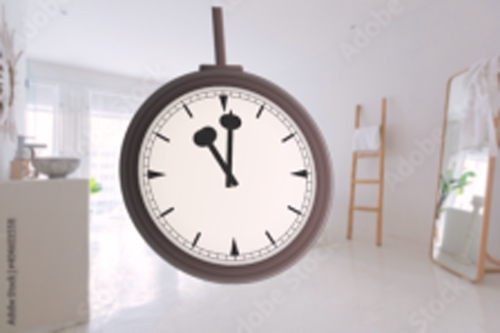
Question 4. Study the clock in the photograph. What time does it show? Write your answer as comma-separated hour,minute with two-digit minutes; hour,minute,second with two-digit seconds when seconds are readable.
11,01
